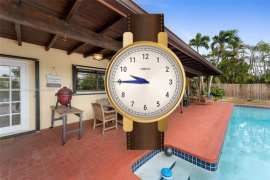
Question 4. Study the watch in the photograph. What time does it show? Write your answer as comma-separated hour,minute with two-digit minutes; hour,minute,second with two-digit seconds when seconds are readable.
9,45
